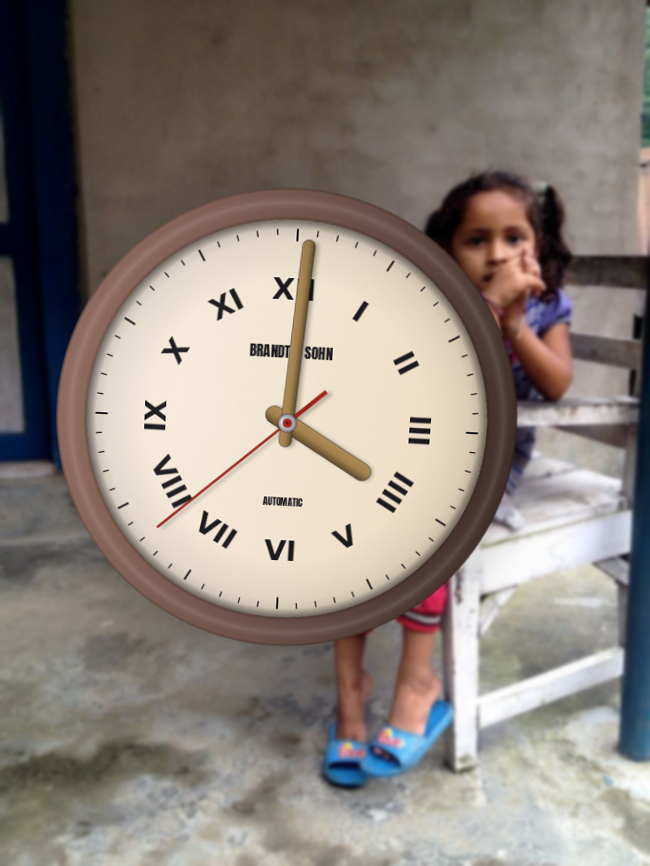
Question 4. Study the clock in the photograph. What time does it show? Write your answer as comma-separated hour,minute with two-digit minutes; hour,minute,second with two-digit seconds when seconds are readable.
4,00,38
